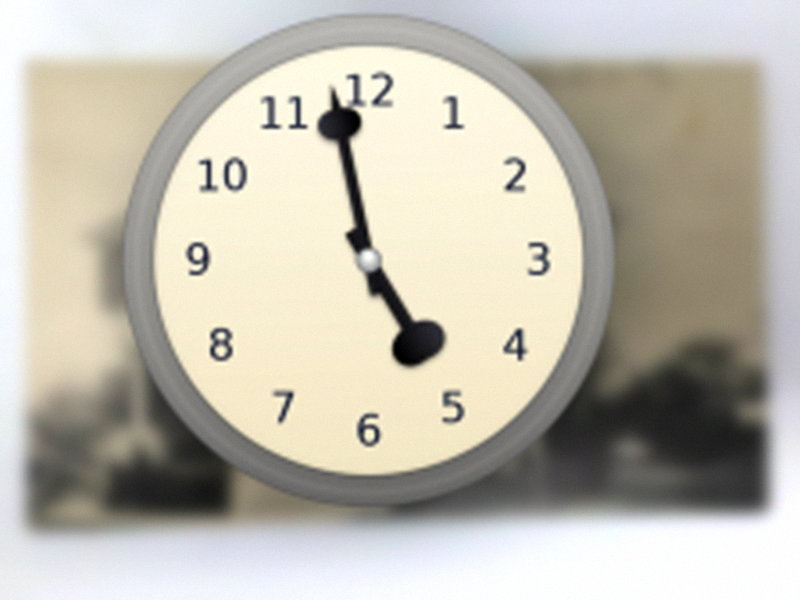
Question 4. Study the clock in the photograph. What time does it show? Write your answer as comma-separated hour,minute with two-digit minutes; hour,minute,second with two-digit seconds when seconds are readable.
4,58
